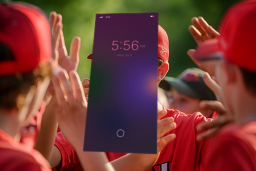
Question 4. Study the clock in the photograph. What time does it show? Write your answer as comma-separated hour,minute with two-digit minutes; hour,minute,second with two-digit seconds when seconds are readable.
5,56
